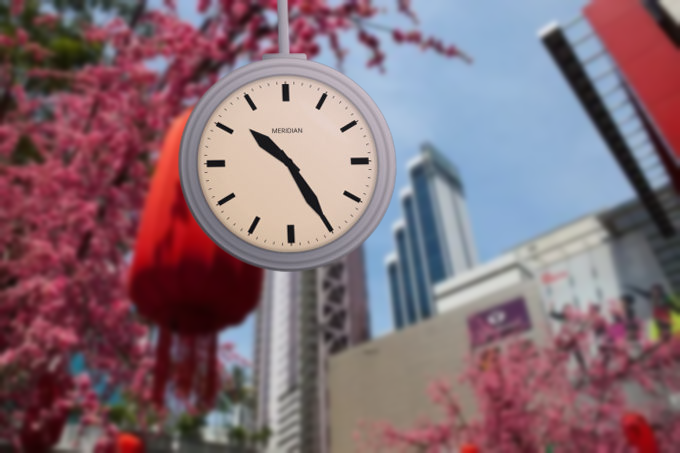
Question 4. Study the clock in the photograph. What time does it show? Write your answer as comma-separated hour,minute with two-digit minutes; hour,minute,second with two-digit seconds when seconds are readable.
10,25
